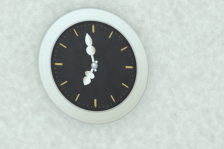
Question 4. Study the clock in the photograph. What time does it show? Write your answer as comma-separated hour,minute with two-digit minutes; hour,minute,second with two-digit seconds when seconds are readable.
6,58
